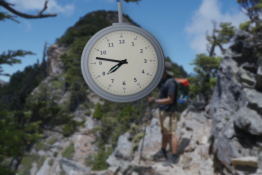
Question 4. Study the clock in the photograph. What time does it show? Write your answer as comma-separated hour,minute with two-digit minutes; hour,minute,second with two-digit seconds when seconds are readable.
7,47
